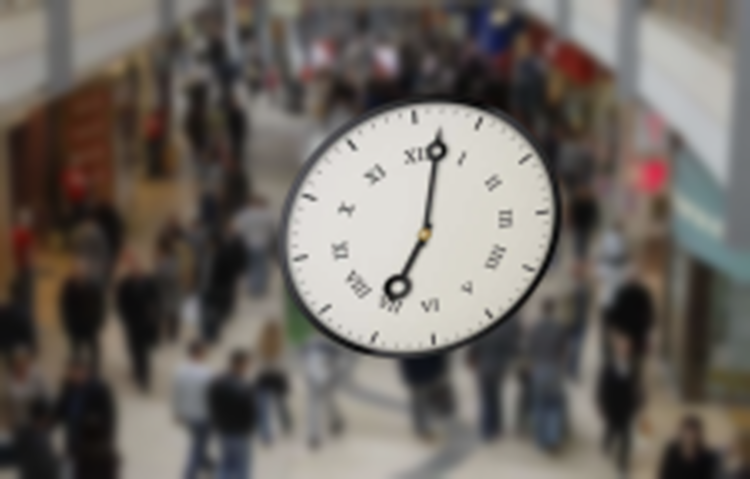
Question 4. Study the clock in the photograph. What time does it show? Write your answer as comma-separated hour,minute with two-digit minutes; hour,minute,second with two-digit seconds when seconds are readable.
7,02
